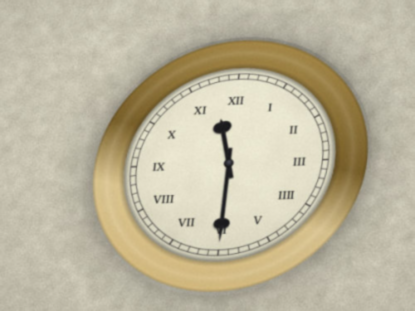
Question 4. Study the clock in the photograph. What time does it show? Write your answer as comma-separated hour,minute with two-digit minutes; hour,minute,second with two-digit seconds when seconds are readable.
11,30
